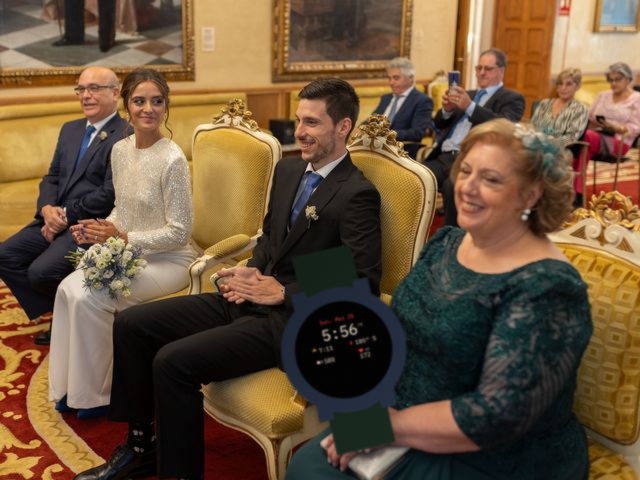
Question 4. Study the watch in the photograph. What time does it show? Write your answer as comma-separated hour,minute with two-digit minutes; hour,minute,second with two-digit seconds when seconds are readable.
5,56
